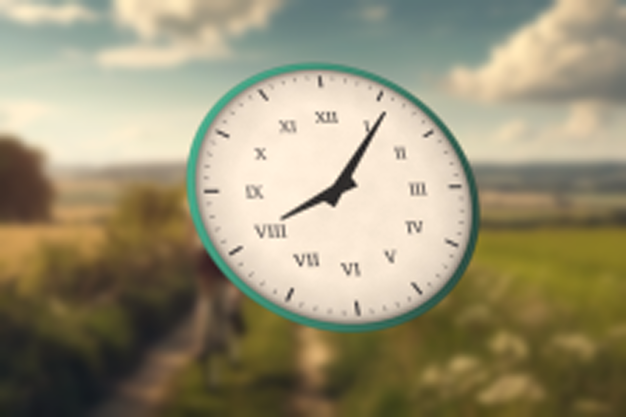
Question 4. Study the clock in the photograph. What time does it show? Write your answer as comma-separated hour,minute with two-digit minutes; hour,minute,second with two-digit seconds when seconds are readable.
8,06
